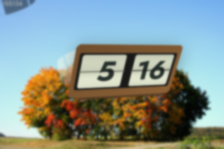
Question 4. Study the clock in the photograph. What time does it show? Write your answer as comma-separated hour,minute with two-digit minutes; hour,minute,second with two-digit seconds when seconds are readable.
5,16
